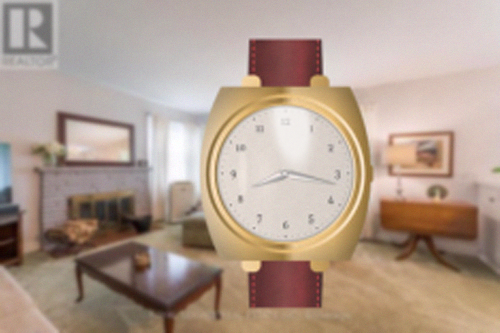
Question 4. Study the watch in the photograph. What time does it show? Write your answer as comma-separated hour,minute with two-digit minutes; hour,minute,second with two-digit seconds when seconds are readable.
8,17
